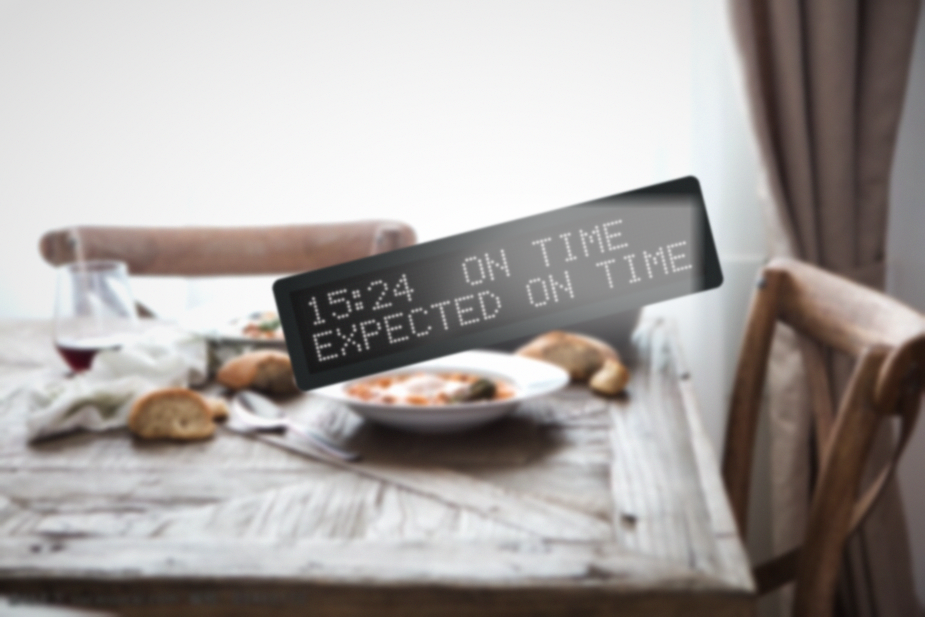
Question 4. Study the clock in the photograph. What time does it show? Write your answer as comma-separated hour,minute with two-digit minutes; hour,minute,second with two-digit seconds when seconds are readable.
15,24
